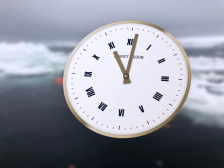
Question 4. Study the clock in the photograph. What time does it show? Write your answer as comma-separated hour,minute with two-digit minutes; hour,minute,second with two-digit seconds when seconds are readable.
11,01
